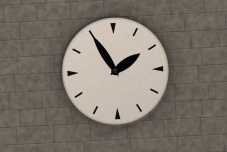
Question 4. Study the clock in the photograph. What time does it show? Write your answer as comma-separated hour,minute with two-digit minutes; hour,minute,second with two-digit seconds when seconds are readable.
1,55
